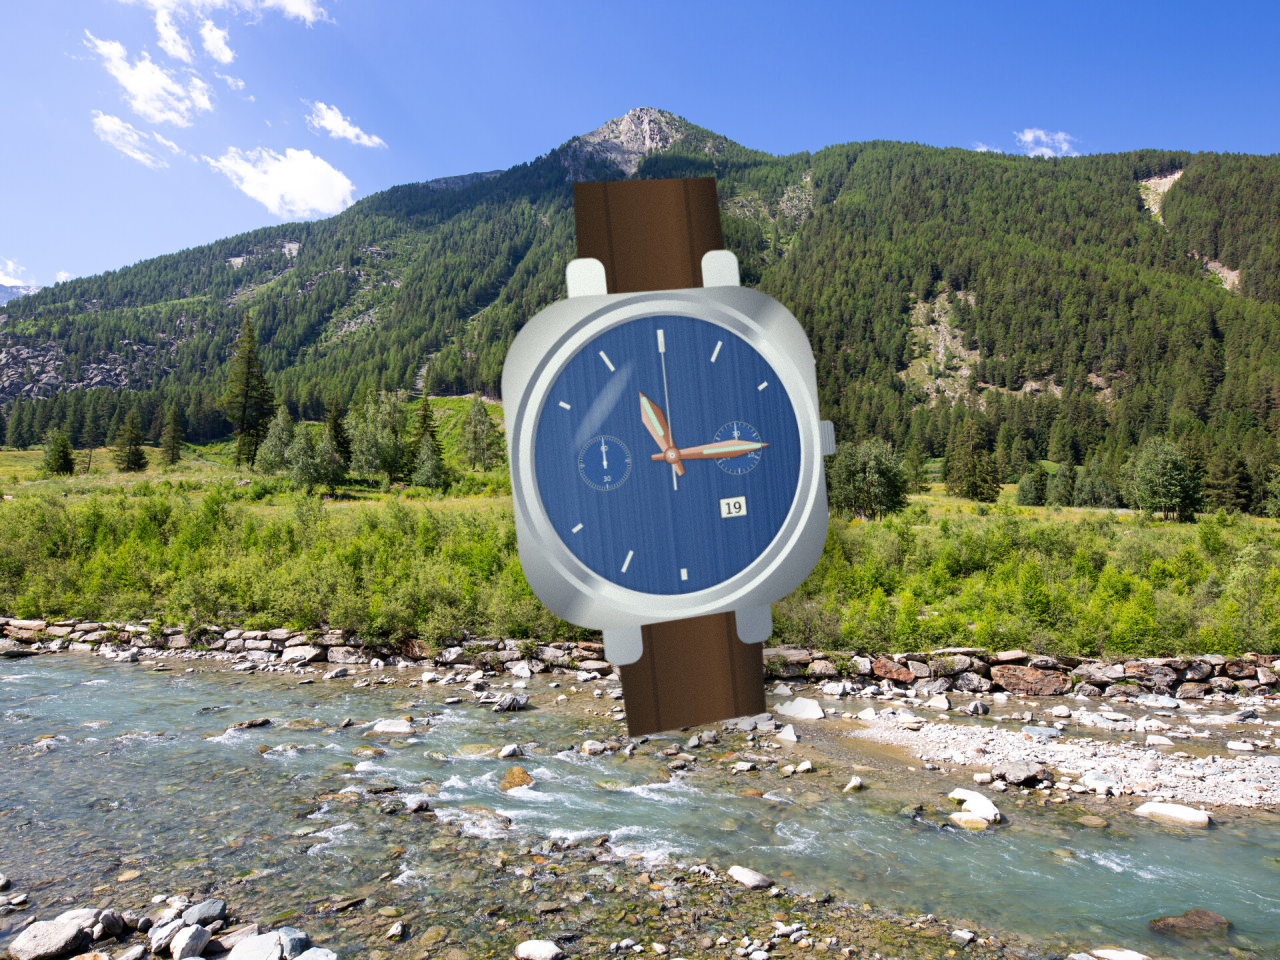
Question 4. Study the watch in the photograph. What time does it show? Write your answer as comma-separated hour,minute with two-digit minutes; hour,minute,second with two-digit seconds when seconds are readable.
11,15
